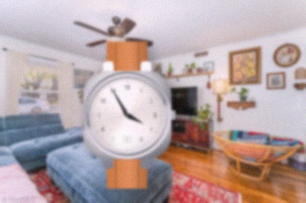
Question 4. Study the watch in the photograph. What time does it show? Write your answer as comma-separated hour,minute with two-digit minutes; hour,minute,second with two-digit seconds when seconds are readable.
3,55
